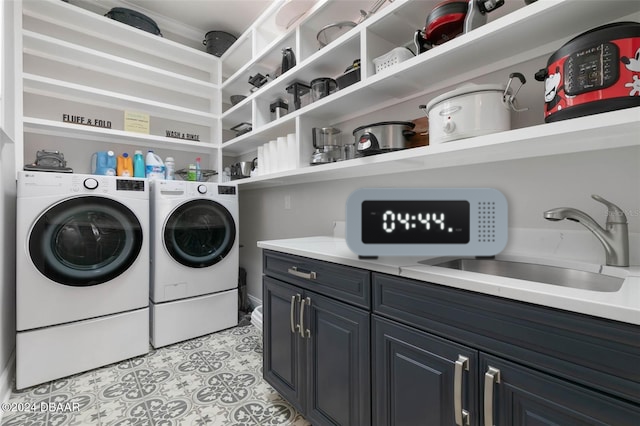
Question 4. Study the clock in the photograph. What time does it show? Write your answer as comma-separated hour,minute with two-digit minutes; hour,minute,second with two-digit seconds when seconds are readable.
4,44
